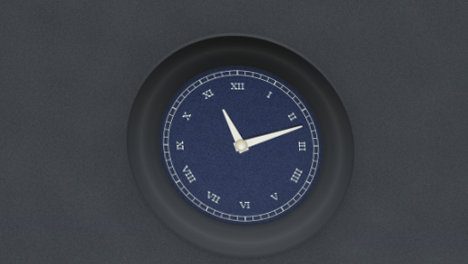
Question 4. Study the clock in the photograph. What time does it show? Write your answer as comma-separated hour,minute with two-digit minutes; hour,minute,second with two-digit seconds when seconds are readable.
11,12
